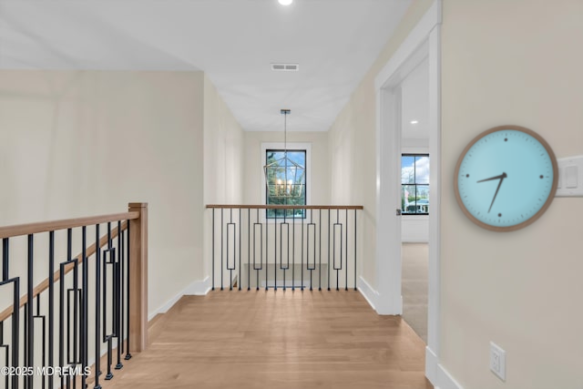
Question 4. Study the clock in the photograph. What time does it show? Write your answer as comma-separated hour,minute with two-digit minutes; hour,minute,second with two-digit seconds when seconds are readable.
8,33
